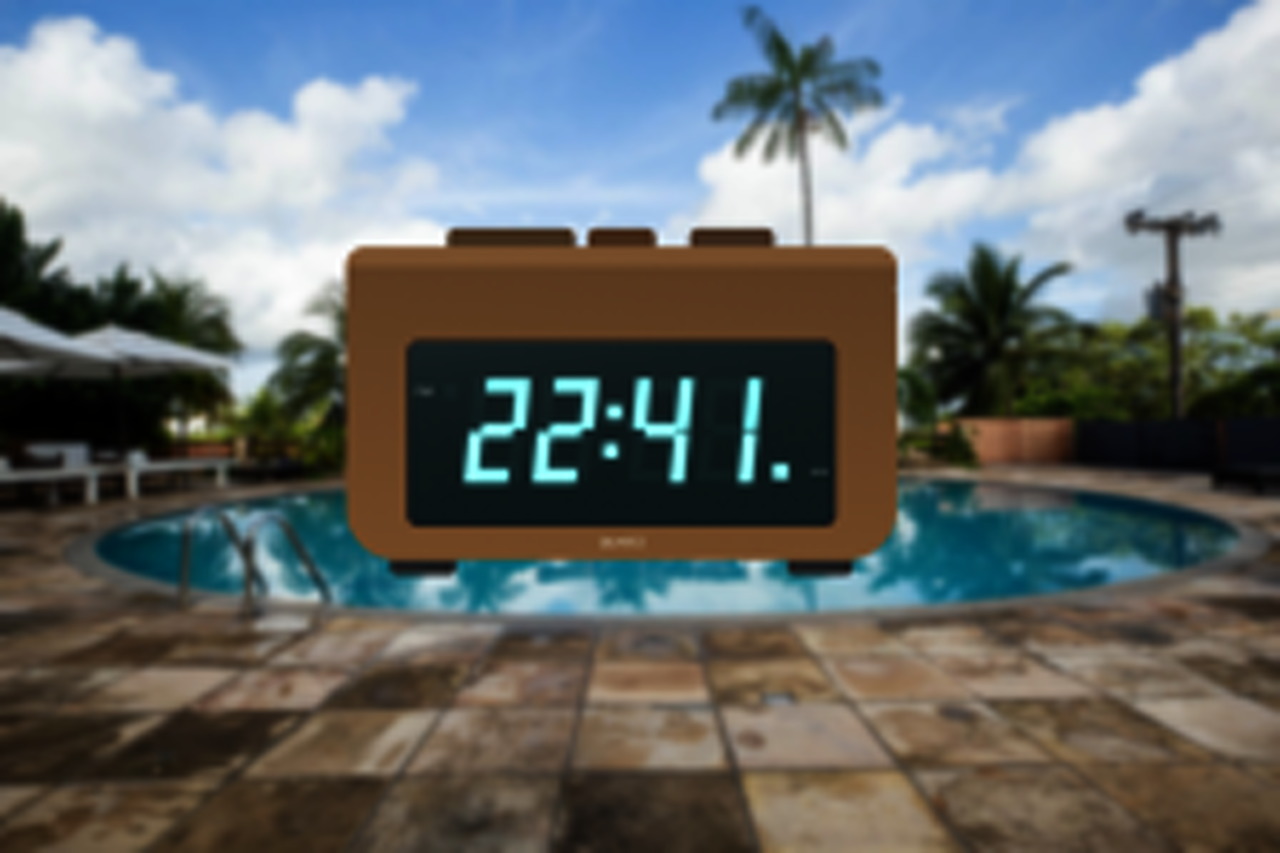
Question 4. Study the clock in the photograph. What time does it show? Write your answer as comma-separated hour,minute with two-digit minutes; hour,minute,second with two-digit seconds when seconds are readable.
22,41
